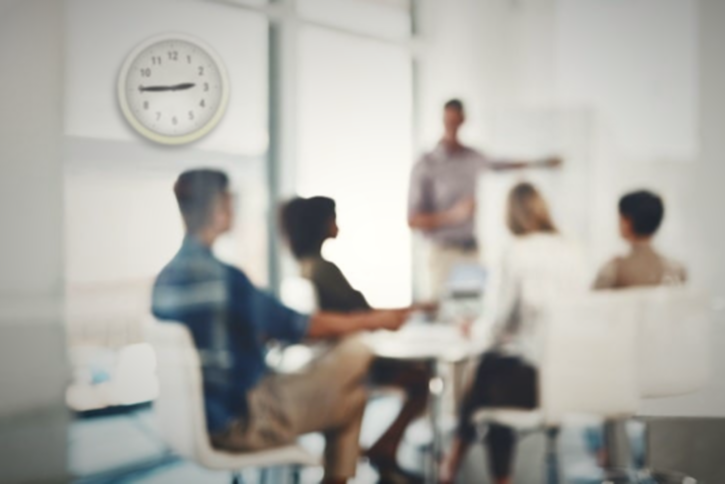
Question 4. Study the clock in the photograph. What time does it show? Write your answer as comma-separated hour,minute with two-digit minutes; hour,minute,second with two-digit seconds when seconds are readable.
2,45
